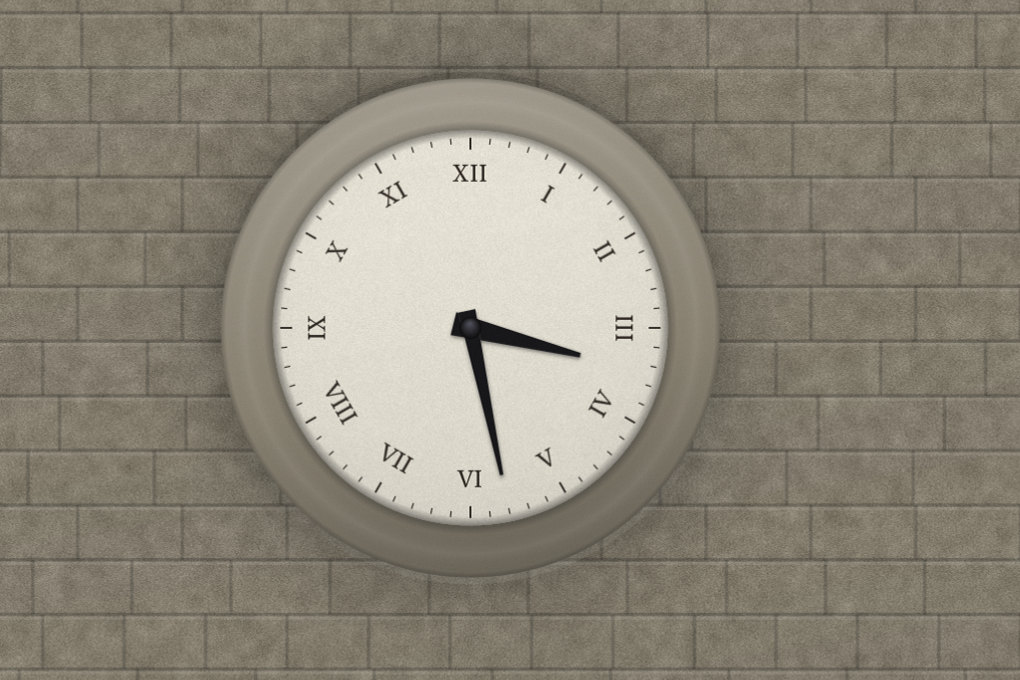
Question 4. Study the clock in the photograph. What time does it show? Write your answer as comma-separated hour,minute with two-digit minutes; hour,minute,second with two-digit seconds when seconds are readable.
3,28
